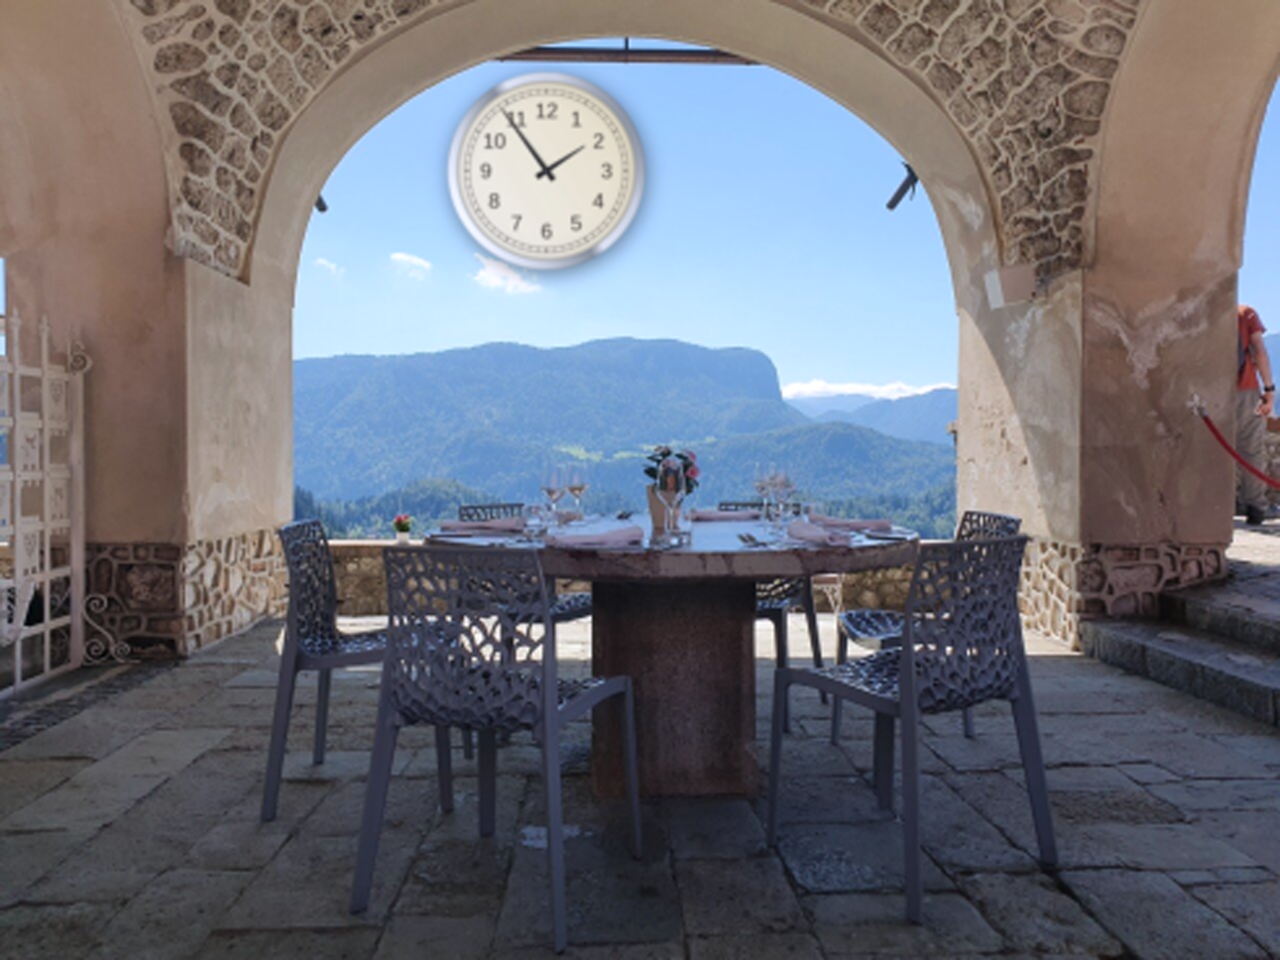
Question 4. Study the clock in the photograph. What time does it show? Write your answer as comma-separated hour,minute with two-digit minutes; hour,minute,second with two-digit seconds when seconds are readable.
1,54
